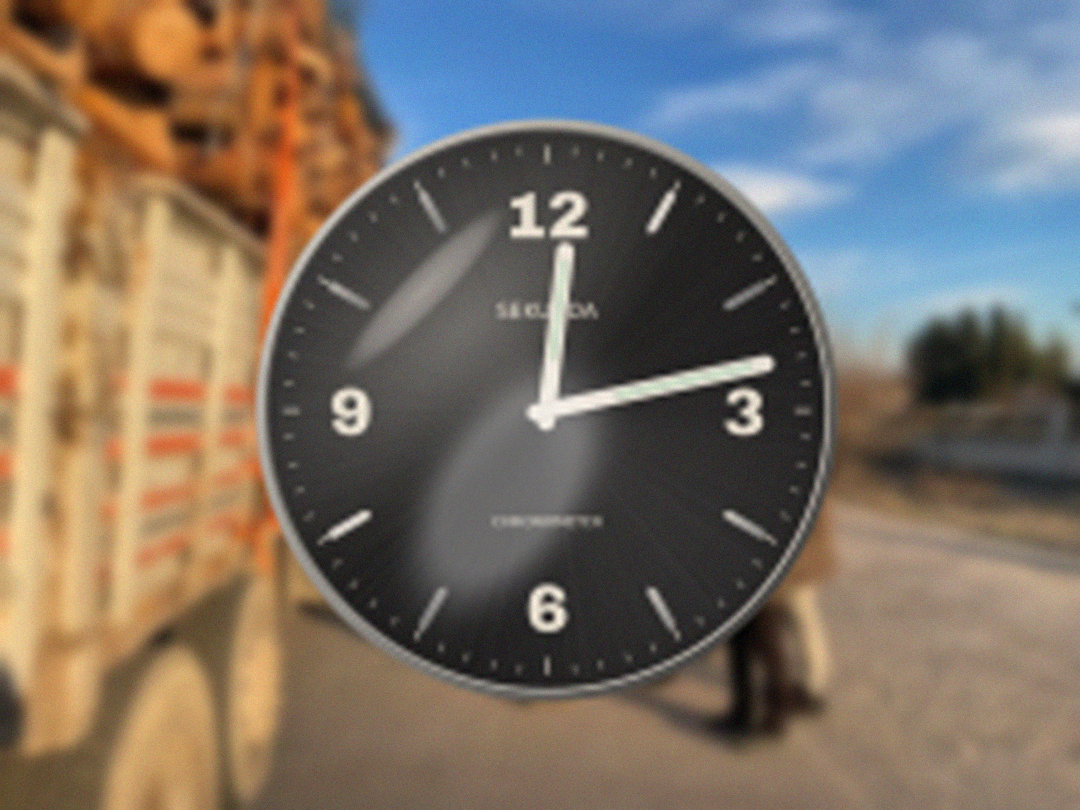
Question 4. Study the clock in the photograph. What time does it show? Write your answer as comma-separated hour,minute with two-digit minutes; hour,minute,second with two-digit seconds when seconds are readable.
12,13
